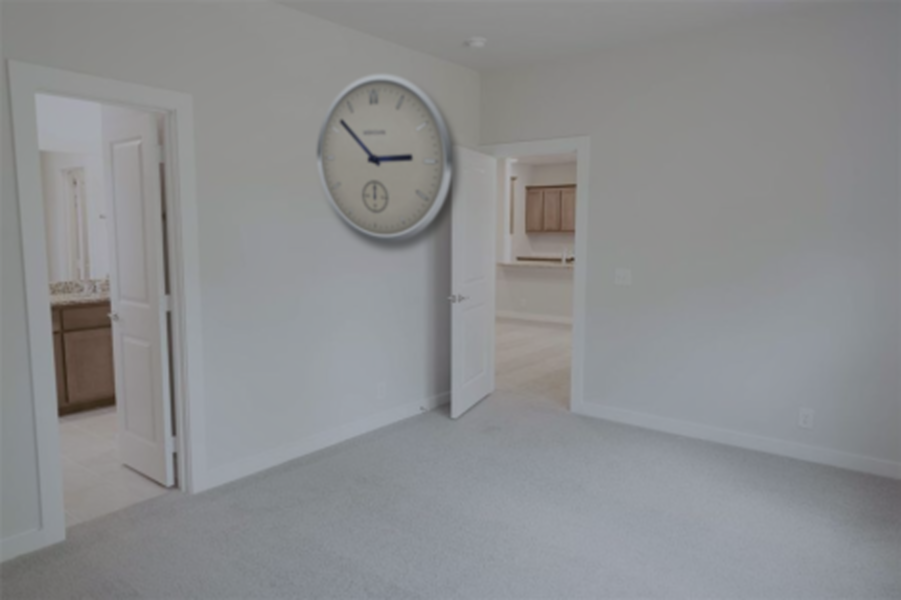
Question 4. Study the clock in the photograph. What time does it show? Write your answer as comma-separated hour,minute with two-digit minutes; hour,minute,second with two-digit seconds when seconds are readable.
2,52
